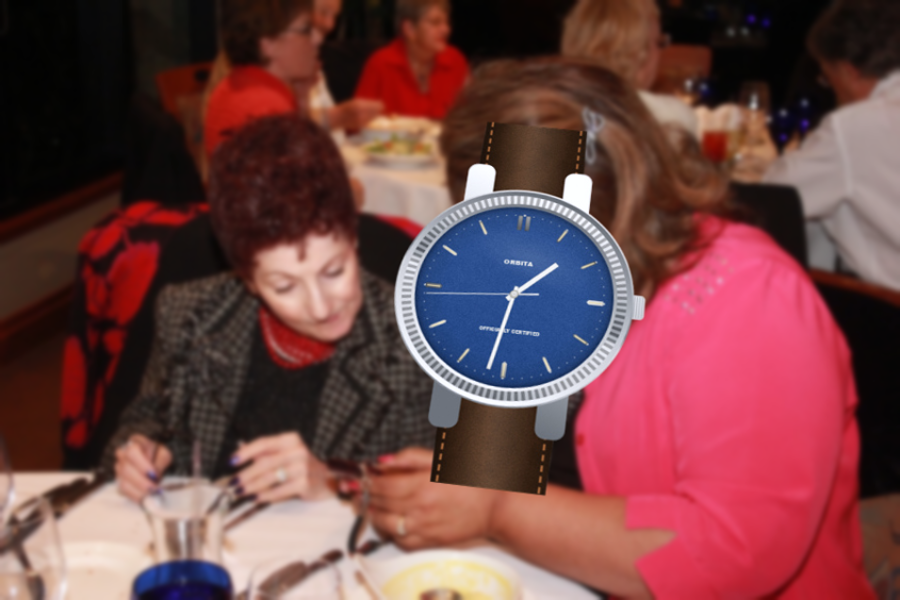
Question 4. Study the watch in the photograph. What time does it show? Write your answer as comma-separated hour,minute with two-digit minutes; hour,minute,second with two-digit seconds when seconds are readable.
1,31,44
